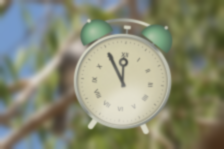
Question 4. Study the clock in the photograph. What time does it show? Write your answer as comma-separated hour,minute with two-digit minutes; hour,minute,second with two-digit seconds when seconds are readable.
11,55
